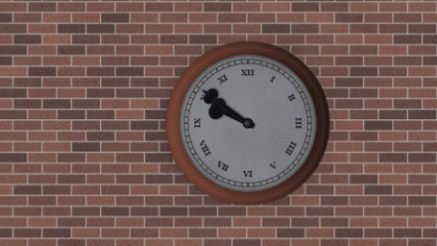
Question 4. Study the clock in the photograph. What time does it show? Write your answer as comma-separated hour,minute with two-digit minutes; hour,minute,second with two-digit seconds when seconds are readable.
9,51
